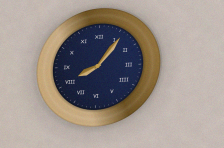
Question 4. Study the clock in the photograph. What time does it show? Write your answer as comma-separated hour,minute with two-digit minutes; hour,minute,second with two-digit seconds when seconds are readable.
8,06
